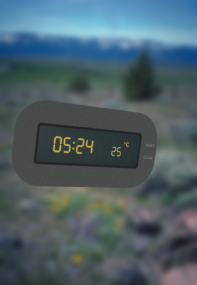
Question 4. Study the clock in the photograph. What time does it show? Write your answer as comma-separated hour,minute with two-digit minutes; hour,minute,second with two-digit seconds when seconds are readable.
5,24
